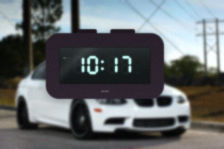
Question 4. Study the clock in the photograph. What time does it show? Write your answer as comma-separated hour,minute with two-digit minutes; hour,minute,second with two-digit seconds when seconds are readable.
10,17
